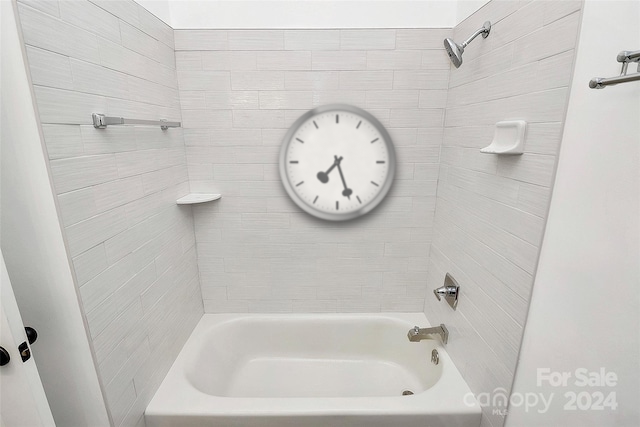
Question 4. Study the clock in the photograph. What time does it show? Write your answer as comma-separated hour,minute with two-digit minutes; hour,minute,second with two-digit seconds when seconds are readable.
7,27
